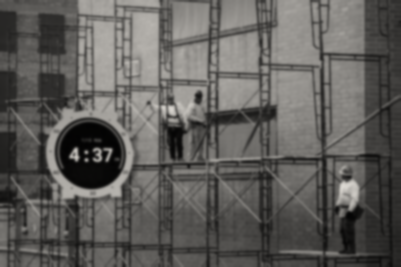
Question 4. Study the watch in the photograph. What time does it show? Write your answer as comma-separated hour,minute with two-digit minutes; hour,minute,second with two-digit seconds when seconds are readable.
4,37
